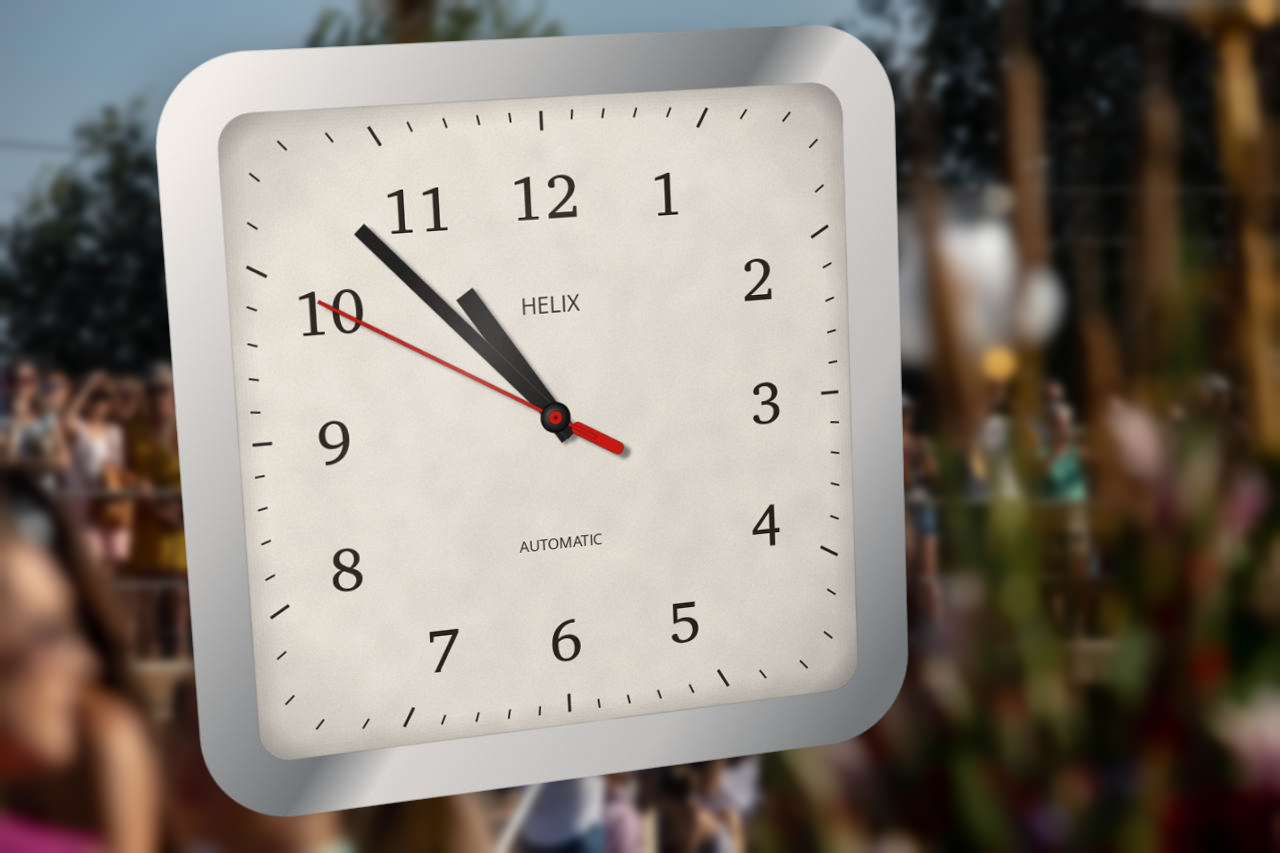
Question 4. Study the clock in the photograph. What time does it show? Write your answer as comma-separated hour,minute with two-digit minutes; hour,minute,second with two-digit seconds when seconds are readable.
10,52,50
